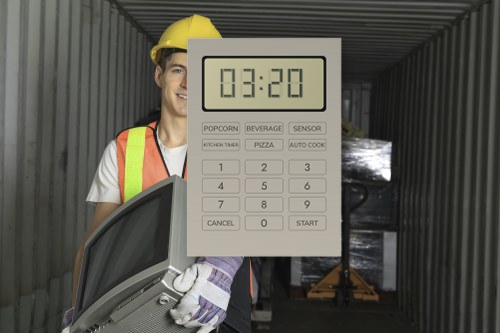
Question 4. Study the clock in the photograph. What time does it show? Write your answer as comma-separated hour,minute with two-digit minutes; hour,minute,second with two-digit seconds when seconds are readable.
3,20
